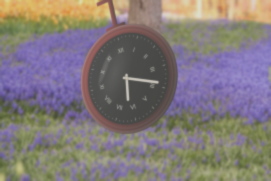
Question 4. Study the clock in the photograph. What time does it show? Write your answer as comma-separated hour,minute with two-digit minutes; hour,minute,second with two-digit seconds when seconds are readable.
6,19
